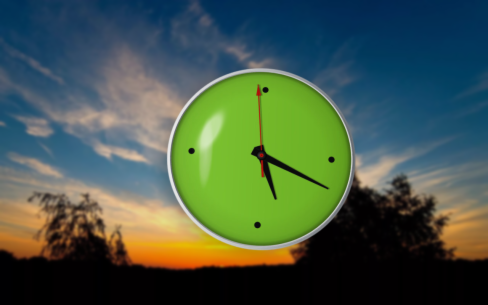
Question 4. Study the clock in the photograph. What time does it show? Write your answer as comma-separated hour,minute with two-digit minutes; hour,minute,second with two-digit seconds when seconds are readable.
5,18,59
